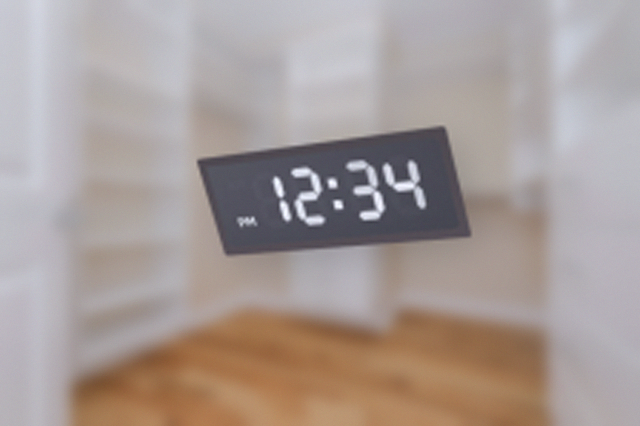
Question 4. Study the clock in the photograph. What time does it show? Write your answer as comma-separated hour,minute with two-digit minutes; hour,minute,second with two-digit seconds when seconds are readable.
12,34
